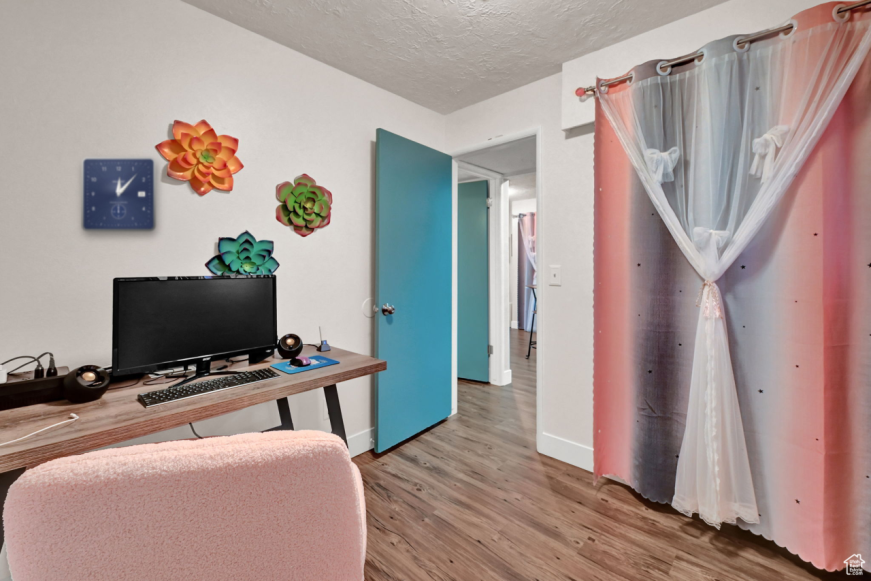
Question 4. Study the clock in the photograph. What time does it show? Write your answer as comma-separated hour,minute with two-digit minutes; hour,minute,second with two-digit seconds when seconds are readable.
12,07
